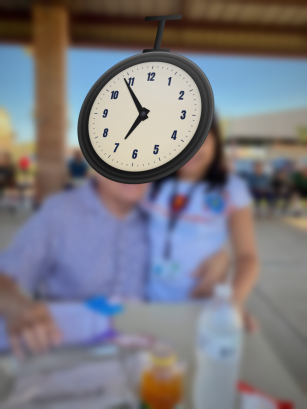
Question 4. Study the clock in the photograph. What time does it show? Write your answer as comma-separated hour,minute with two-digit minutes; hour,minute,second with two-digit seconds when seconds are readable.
6,54
